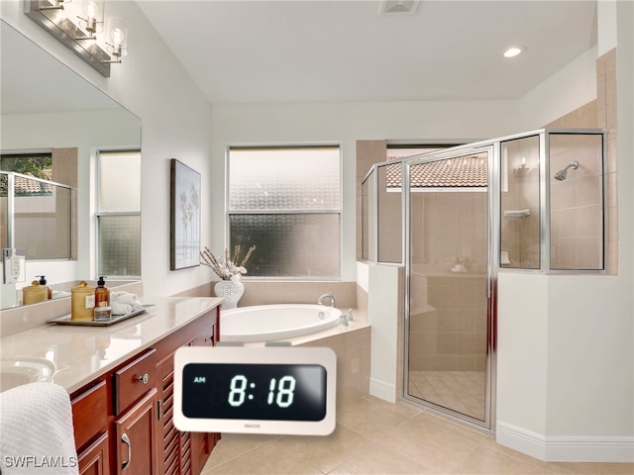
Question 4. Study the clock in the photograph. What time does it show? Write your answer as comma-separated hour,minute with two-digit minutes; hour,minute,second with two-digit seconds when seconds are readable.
8,18
